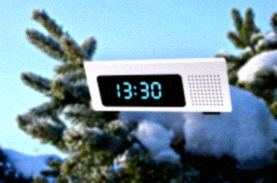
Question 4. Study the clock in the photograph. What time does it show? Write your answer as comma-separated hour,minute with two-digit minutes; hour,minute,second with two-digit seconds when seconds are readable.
13,30
